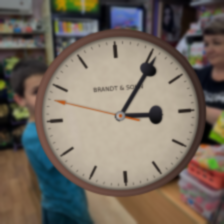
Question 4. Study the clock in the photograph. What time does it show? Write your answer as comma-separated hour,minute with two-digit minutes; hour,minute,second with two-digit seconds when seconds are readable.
3,05,48
